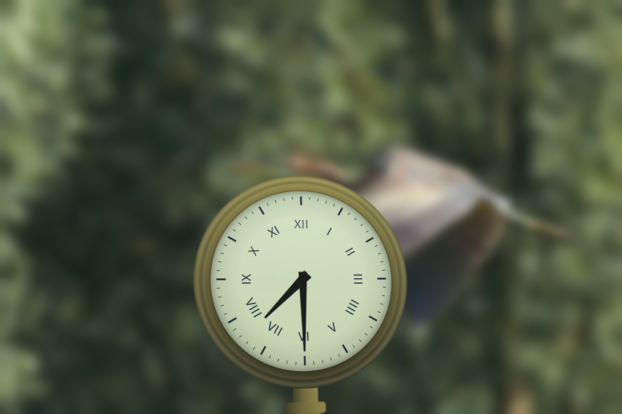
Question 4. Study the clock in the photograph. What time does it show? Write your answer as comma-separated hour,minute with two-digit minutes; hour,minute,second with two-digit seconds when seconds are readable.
7,30
